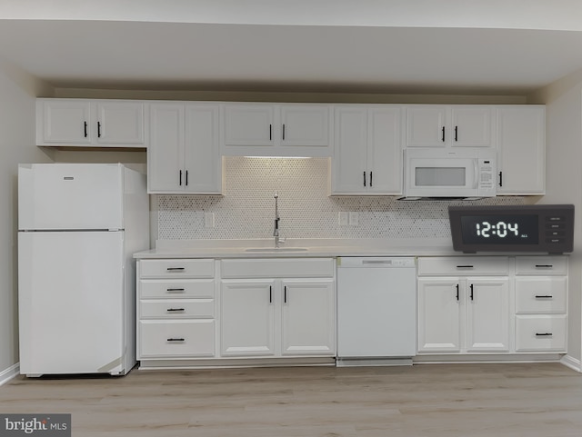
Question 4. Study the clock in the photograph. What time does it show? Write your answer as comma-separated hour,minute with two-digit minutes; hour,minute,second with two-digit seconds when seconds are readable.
12,04
